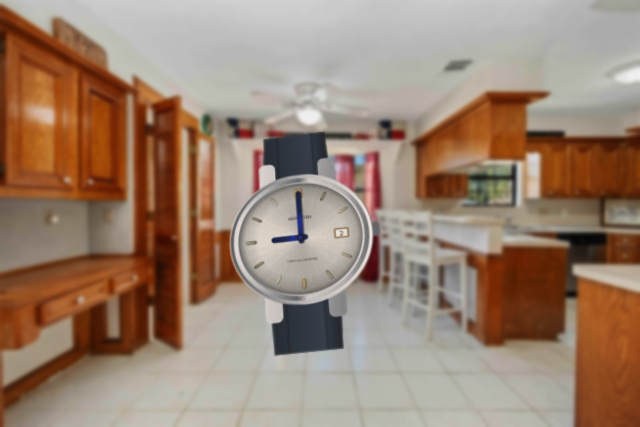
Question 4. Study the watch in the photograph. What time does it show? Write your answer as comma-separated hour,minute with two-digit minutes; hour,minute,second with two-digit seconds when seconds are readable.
9,00
